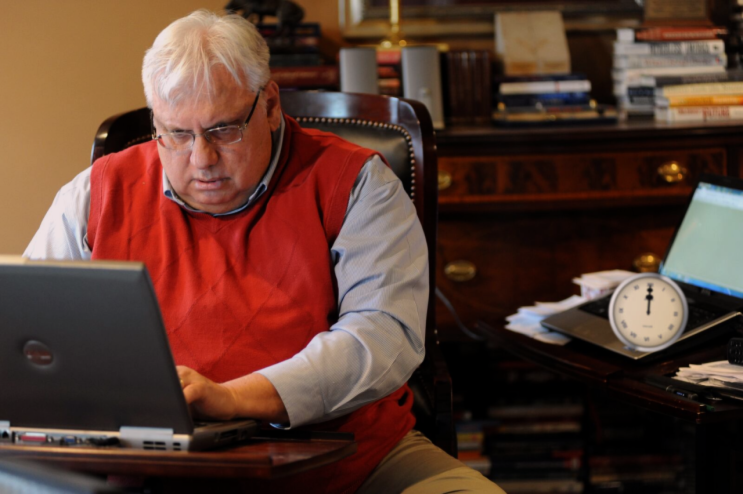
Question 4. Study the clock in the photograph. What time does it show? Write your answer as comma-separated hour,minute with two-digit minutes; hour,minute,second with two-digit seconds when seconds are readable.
12,00
